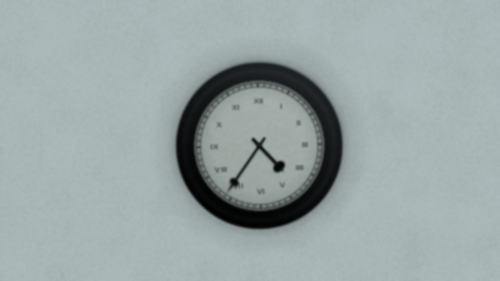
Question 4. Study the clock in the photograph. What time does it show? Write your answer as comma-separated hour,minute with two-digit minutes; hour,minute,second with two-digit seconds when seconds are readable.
4,36
